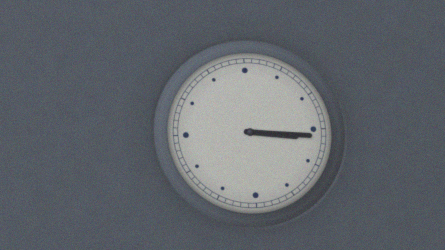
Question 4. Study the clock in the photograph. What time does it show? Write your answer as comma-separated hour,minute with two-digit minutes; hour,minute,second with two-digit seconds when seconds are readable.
3,16
